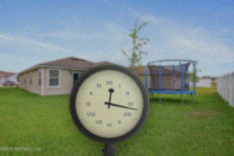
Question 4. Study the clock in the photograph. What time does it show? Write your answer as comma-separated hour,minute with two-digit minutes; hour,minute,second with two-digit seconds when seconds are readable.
12,17
